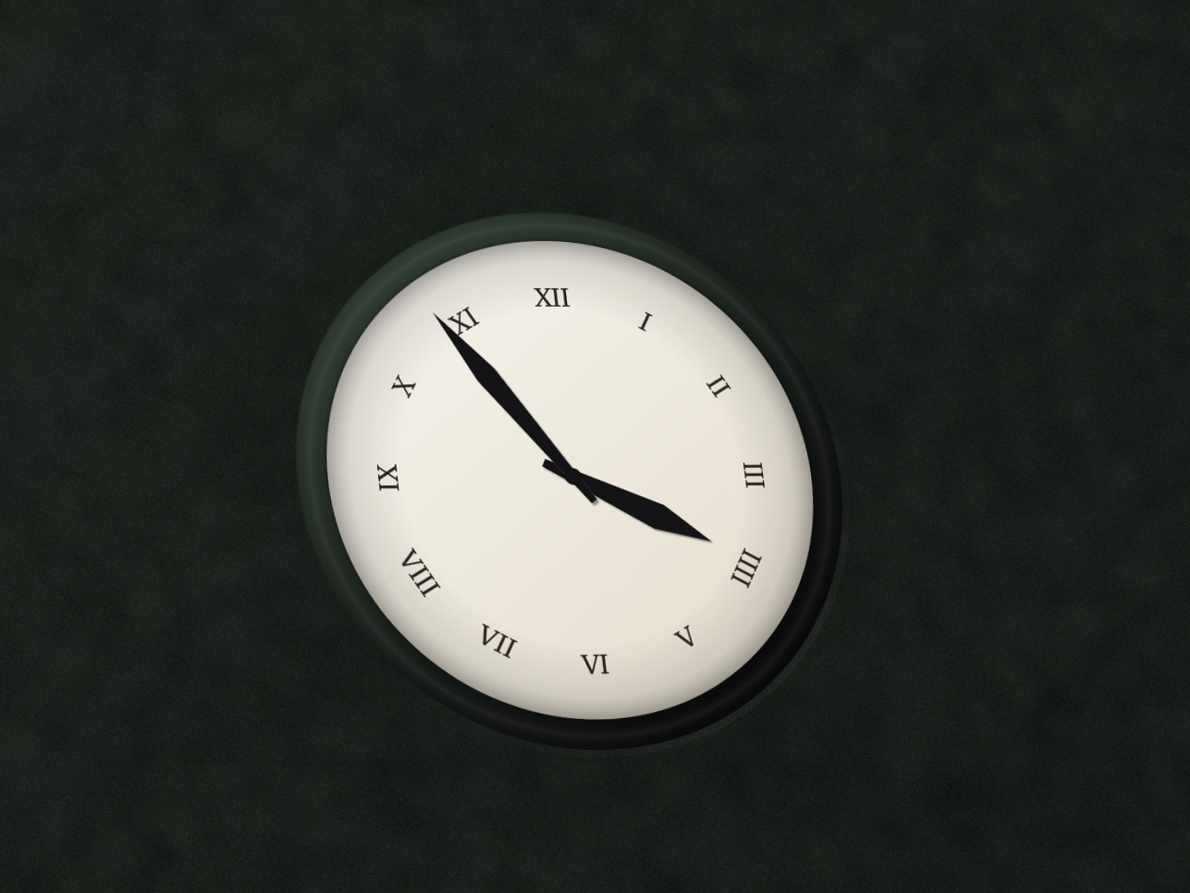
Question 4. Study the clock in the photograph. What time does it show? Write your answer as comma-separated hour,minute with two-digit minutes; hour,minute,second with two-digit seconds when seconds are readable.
3,54
